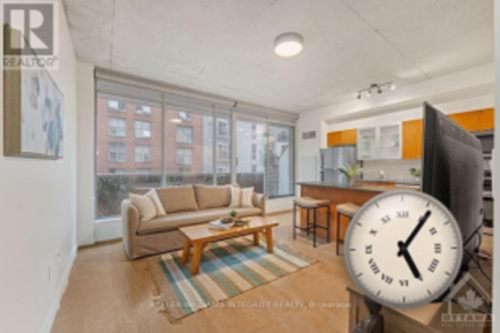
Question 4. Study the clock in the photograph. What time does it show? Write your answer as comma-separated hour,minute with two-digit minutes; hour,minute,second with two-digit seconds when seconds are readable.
5,06
